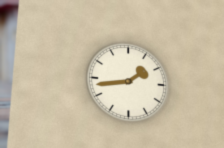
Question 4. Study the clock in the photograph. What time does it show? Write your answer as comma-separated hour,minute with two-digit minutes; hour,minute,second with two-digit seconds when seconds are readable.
1,43
